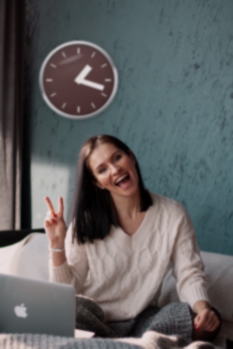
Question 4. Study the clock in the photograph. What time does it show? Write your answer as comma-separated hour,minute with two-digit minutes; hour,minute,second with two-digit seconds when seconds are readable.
1,18
